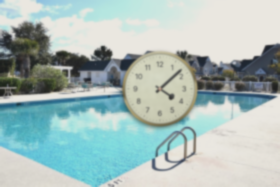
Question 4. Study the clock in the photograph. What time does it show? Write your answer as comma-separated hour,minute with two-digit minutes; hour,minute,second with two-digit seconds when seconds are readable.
4,08
